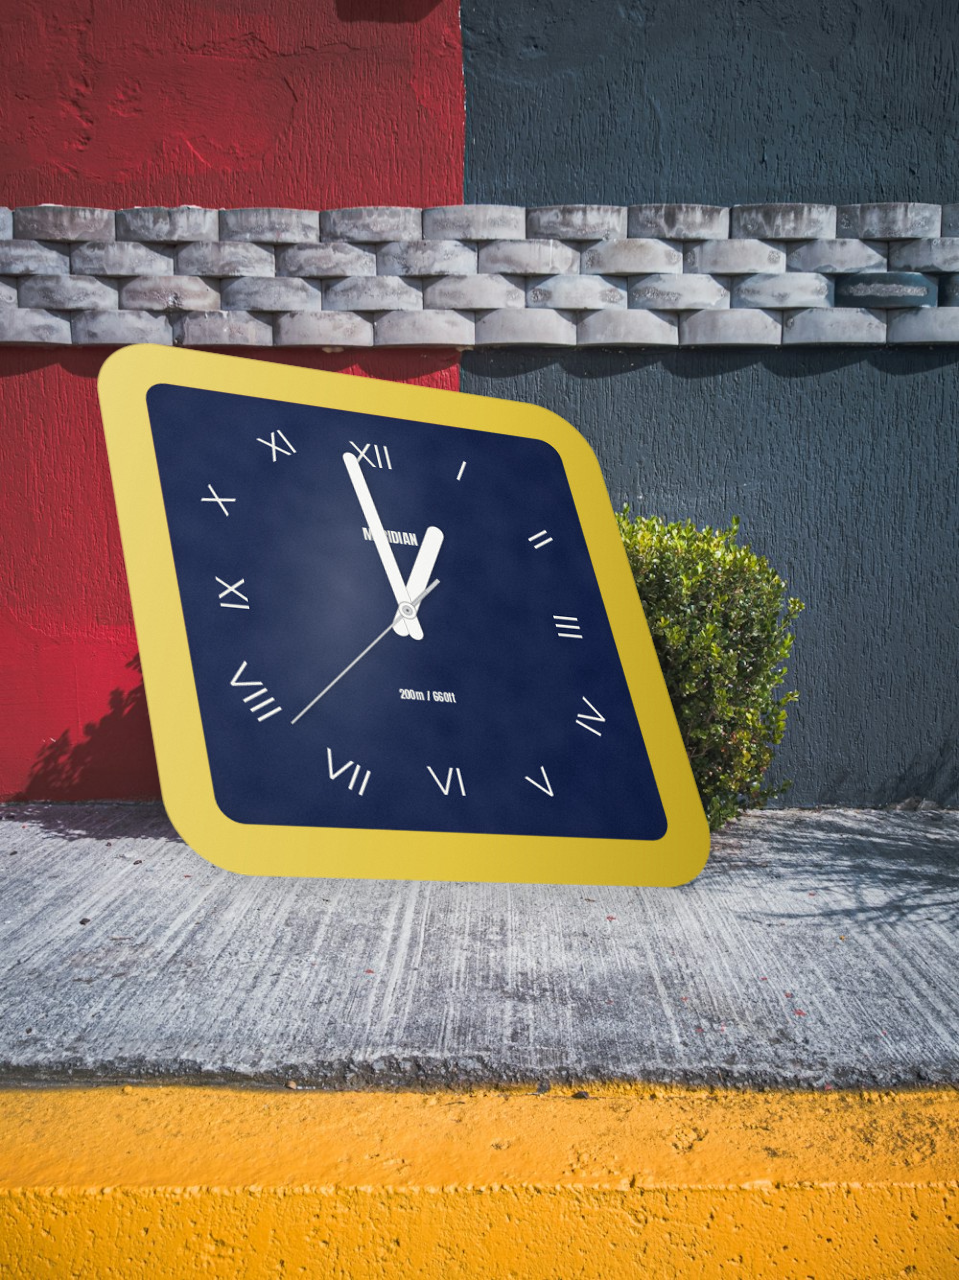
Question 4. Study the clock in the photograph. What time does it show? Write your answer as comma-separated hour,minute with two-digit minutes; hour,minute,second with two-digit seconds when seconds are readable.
12,58,38
